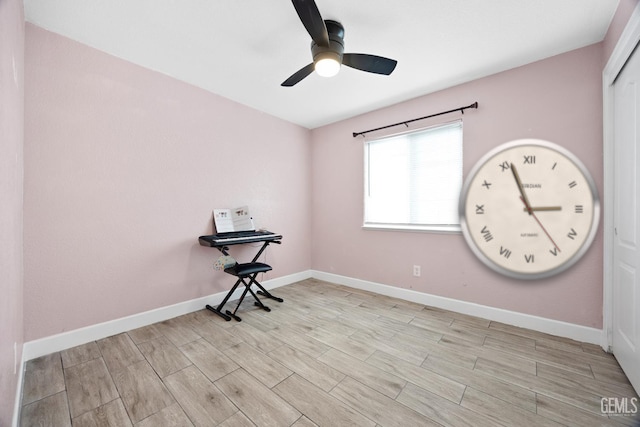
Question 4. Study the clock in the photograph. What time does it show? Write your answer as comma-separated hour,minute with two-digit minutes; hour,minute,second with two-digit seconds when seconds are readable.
2,56,24
